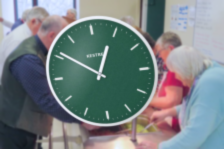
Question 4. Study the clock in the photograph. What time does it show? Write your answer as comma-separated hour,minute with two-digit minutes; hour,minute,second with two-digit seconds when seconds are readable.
12,51
